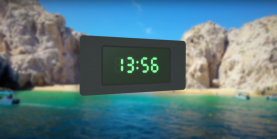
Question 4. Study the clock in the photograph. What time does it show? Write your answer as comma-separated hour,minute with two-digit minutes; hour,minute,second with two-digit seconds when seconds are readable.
13,56
